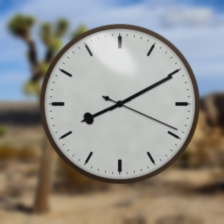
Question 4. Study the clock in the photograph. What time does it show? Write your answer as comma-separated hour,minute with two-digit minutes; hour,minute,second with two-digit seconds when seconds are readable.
8,10,19
